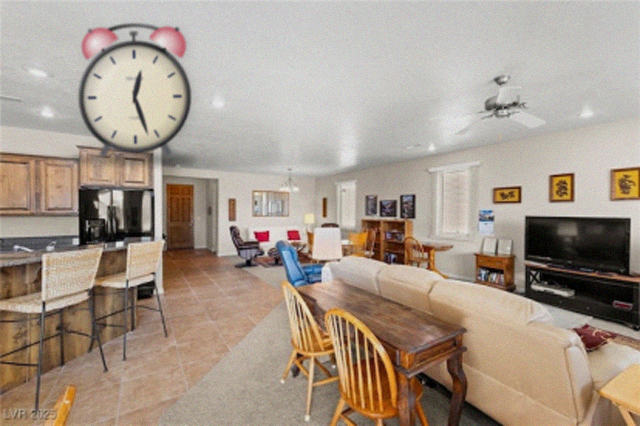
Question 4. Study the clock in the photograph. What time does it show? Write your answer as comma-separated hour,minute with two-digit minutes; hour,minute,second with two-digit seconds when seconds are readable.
12,27
